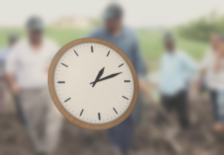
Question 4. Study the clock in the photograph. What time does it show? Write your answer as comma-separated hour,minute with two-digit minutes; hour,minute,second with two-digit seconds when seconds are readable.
1,12
